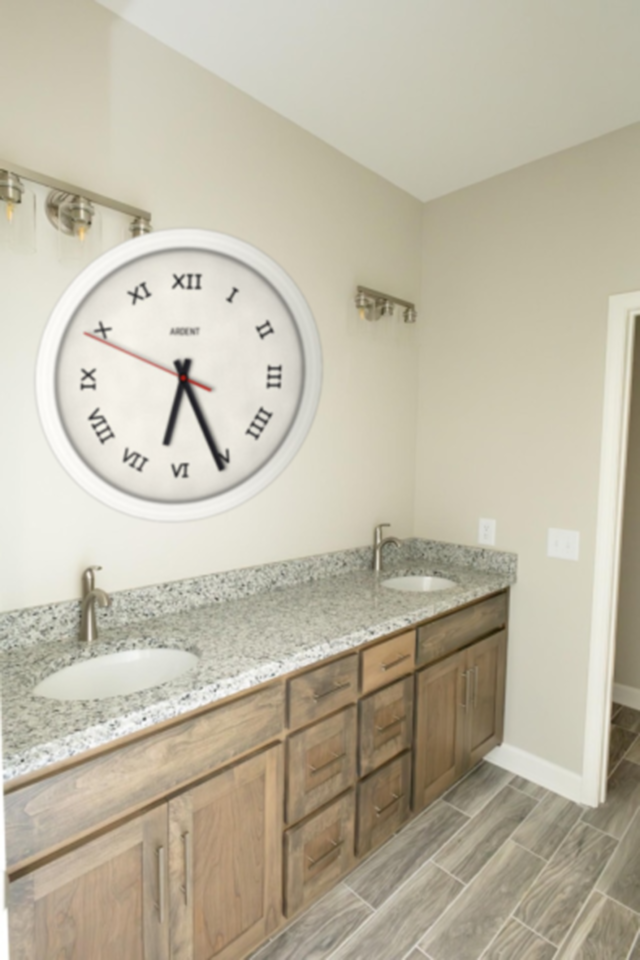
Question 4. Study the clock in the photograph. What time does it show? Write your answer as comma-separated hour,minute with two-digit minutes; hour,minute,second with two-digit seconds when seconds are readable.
6,25,49
